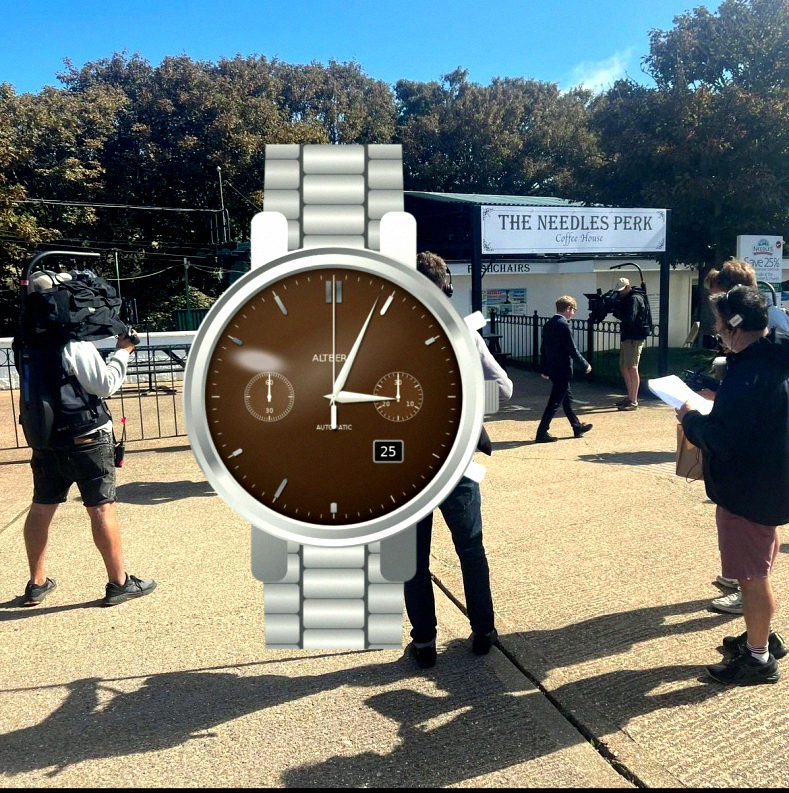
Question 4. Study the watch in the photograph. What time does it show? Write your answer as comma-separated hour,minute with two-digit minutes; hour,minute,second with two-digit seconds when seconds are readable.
3,04
